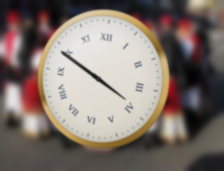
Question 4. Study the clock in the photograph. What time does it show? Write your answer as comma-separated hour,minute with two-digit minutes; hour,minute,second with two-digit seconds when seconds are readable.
3,49
